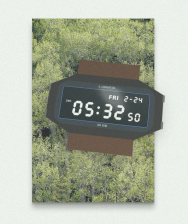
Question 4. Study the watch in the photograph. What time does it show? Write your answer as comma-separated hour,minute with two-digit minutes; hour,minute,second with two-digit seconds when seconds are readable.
5,32,50
